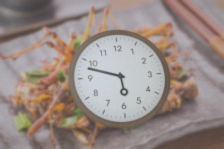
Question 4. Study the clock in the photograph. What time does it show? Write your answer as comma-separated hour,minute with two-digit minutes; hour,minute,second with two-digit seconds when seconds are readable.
5,48
